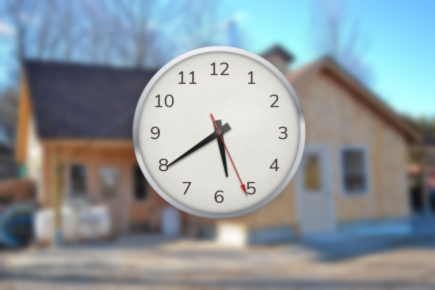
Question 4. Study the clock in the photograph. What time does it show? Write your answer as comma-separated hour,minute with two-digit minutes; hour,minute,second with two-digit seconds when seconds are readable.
5,39,26
